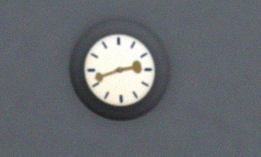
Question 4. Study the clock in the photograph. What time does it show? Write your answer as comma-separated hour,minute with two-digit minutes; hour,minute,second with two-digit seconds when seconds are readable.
2,42
